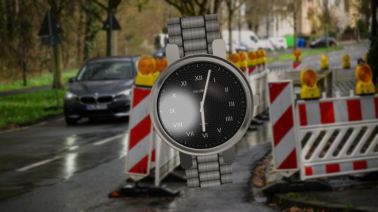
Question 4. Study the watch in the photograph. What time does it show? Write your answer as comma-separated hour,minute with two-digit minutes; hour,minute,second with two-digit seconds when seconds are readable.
6,03
